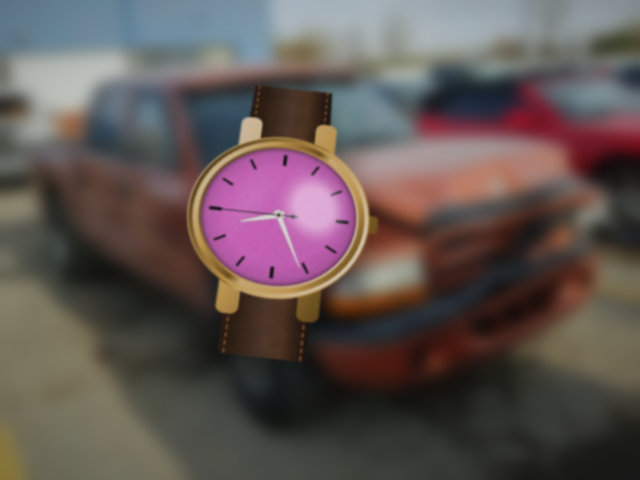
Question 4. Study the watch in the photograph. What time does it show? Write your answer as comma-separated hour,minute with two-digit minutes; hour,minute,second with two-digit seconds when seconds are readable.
8,25,45
